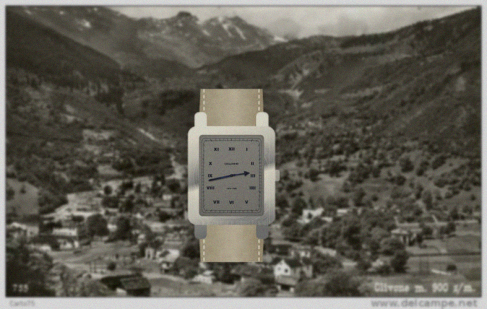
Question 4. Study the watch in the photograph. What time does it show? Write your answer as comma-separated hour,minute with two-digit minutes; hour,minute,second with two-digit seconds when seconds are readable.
2,43
